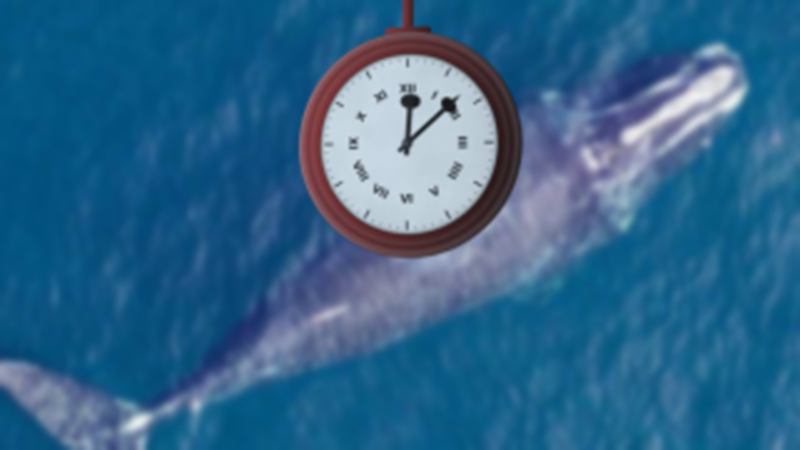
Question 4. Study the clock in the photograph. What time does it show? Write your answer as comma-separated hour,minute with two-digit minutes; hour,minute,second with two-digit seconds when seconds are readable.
12,08
